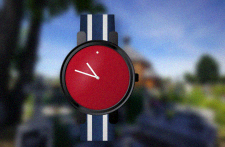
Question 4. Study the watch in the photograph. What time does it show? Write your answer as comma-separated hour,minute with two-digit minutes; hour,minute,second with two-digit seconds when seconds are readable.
10,48
